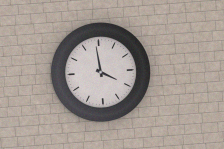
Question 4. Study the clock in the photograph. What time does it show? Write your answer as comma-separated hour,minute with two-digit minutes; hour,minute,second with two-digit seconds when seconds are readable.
3,59
